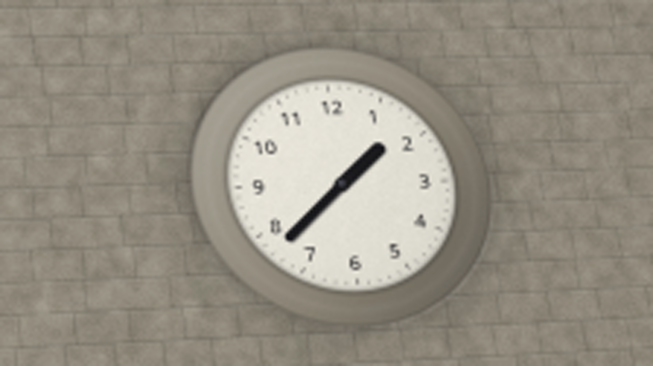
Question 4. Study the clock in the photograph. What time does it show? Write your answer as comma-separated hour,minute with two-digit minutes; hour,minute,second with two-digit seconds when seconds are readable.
1,38
